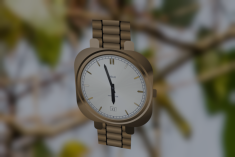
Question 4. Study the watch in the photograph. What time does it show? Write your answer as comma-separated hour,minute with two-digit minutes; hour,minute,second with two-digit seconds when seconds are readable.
5,57
